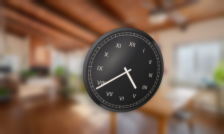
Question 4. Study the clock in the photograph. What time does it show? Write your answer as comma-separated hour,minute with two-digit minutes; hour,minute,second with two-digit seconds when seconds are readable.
4,39
